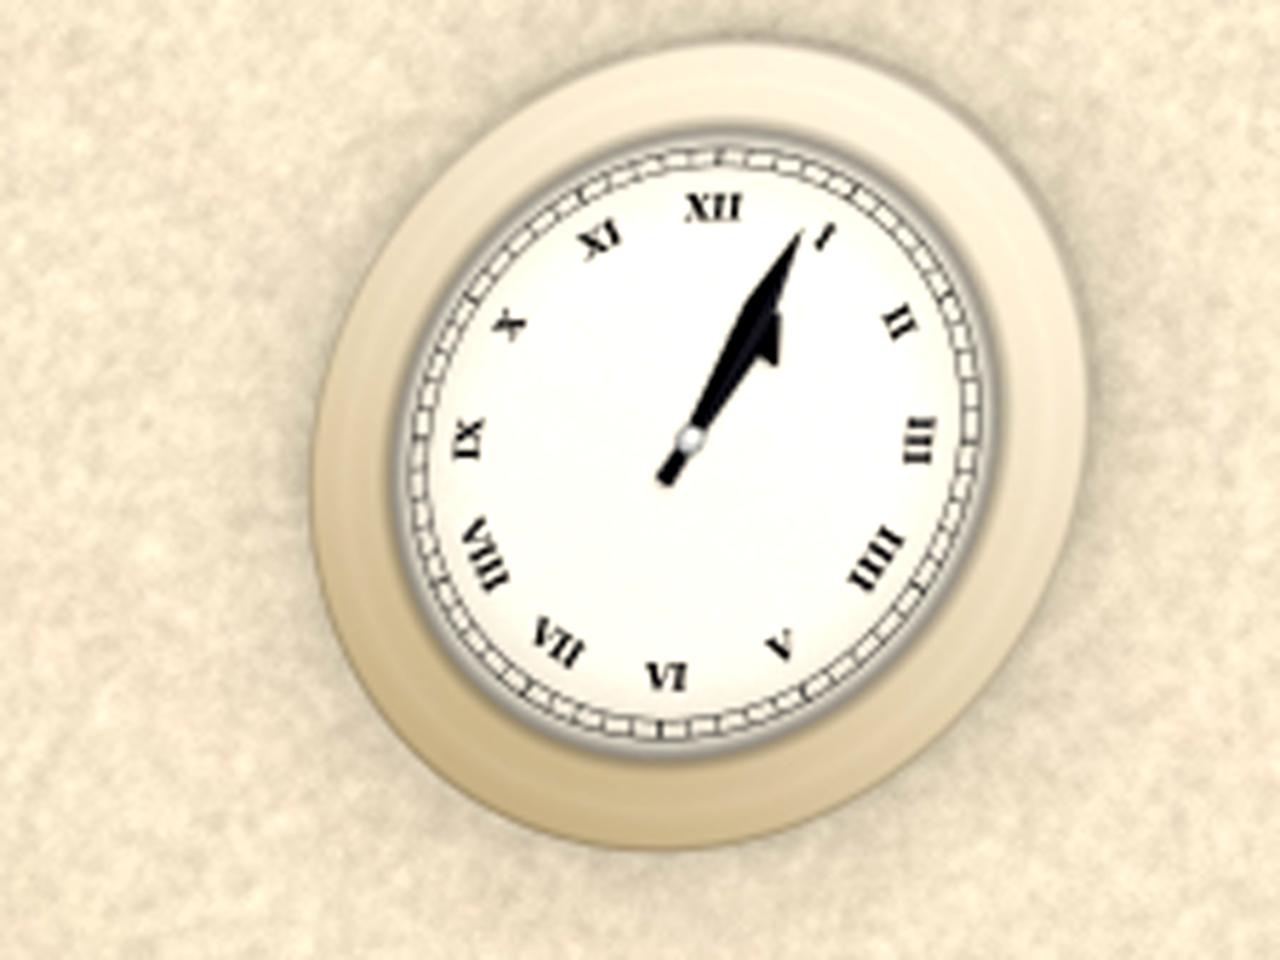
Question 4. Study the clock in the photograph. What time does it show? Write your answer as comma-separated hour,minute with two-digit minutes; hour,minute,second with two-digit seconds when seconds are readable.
1,04
